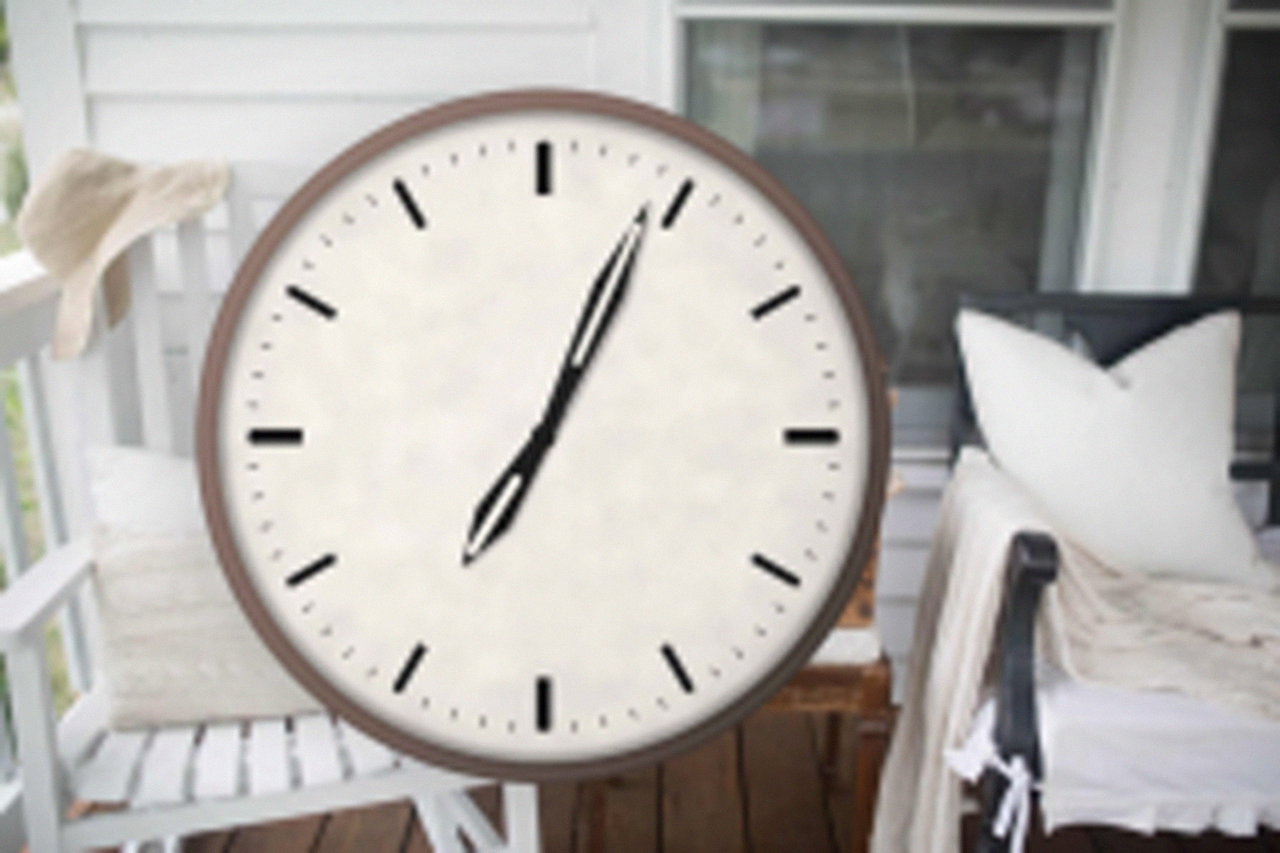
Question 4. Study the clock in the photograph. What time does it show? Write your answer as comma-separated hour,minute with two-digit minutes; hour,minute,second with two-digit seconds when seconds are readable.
7,04
